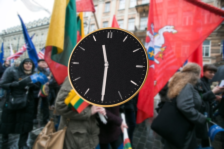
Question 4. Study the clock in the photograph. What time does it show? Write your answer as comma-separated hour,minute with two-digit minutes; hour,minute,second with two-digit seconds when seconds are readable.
11,30
